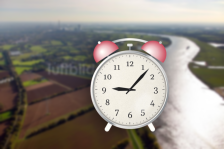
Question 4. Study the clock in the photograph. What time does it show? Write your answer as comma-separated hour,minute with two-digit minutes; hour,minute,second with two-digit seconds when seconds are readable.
9,07
